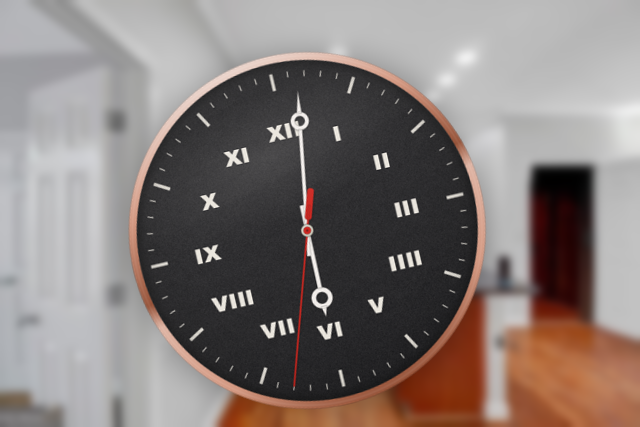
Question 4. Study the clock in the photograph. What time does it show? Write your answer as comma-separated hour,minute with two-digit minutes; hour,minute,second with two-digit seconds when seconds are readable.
6,01,33
